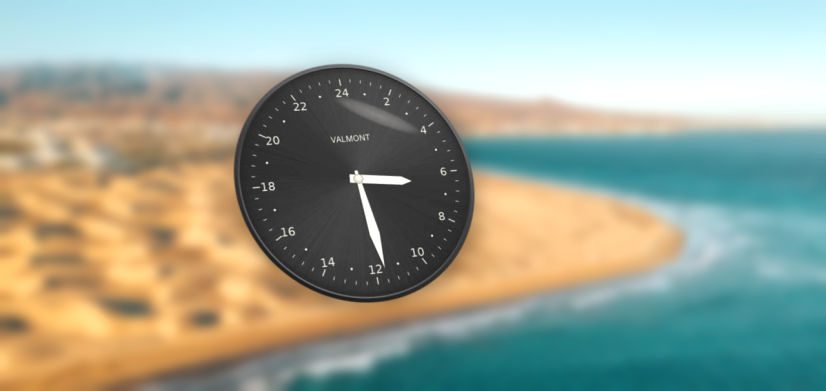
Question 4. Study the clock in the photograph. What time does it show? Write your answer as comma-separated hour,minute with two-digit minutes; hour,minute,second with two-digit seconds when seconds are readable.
6,29
